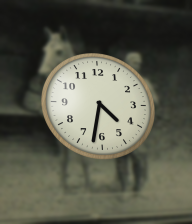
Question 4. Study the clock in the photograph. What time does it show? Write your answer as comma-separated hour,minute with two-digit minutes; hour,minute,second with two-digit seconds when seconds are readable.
4,32
